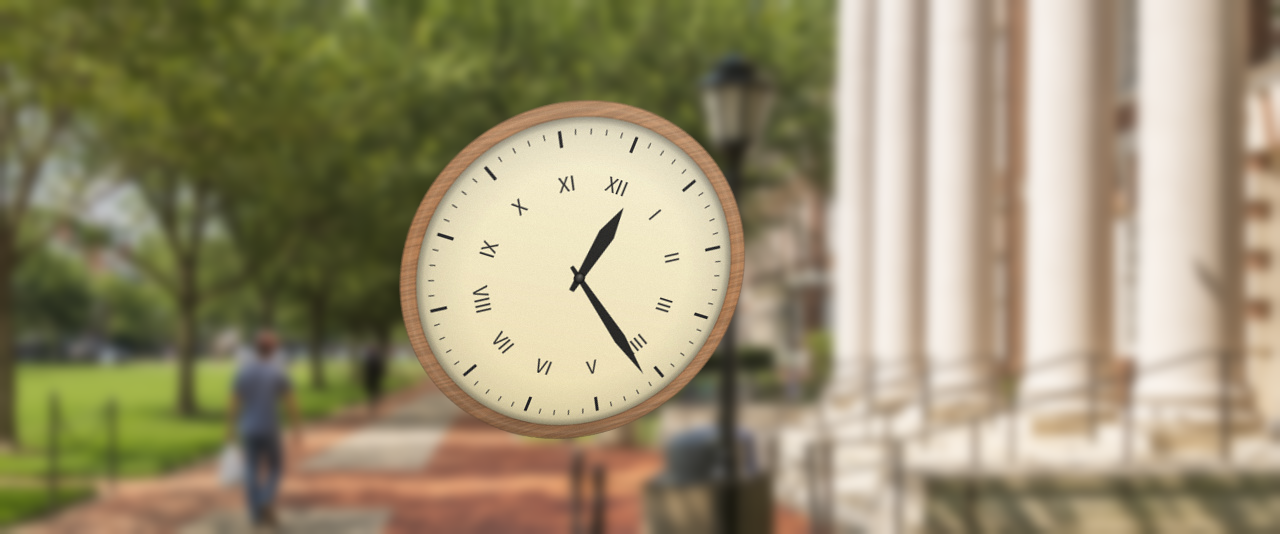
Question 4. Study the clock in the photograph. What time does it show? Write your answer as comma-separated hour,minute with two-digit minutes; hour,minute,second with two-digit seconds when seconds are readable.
12,21
